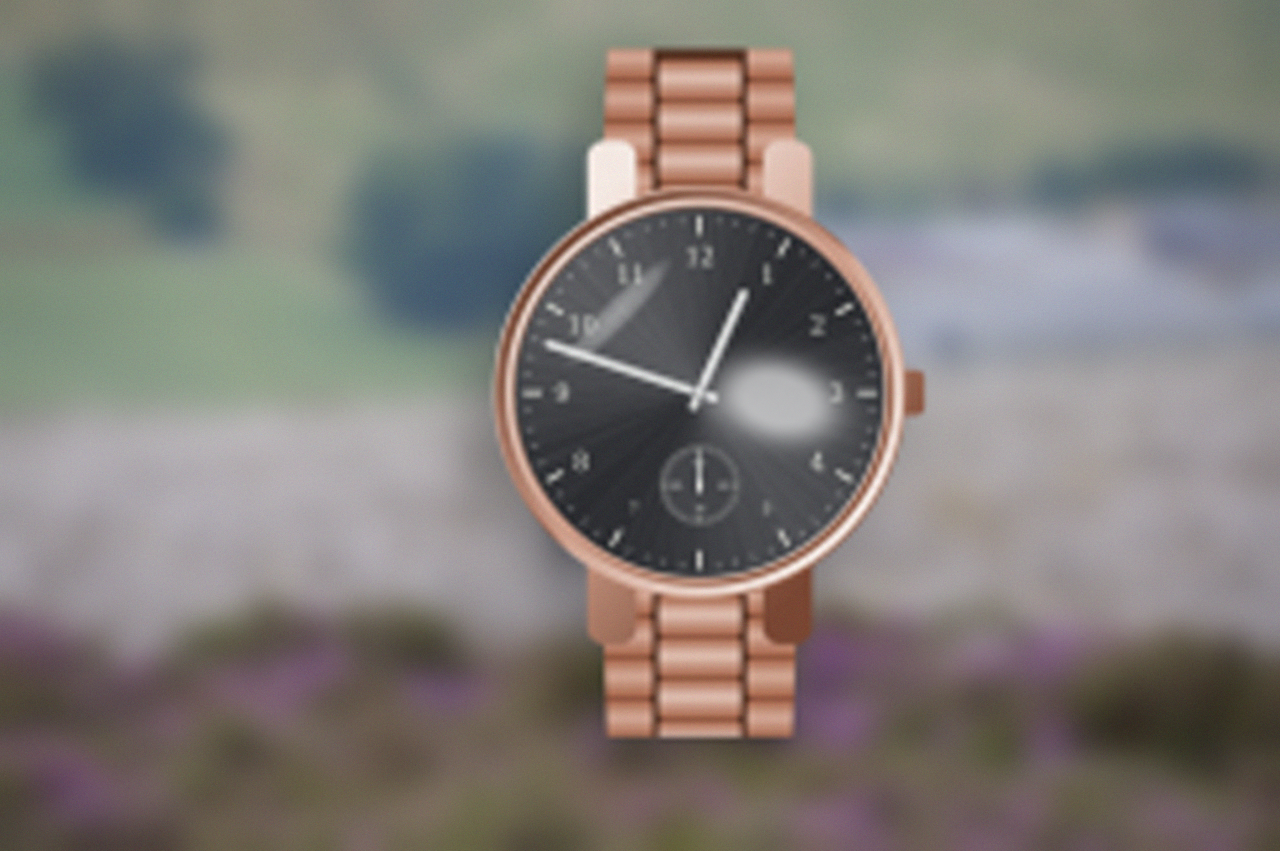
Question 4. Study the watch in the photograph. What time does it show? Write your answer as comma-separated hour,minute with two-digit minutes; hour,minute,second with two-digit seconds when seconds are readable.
12,48
